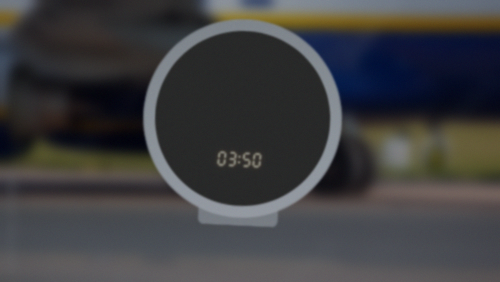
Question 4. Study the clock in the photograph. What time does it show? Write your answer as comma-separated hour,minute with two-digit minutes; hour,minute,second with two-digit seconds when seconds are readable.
3,50
